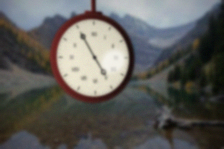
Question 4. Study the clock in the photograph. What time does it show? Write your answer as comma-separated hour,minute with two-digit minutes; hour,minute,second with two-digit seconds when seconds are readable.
4,55
